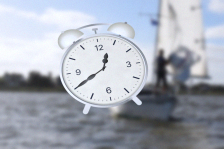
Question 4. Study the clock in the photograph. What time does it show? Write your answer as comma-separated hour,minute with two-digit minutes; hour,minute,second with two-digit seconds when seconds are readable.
12,40
